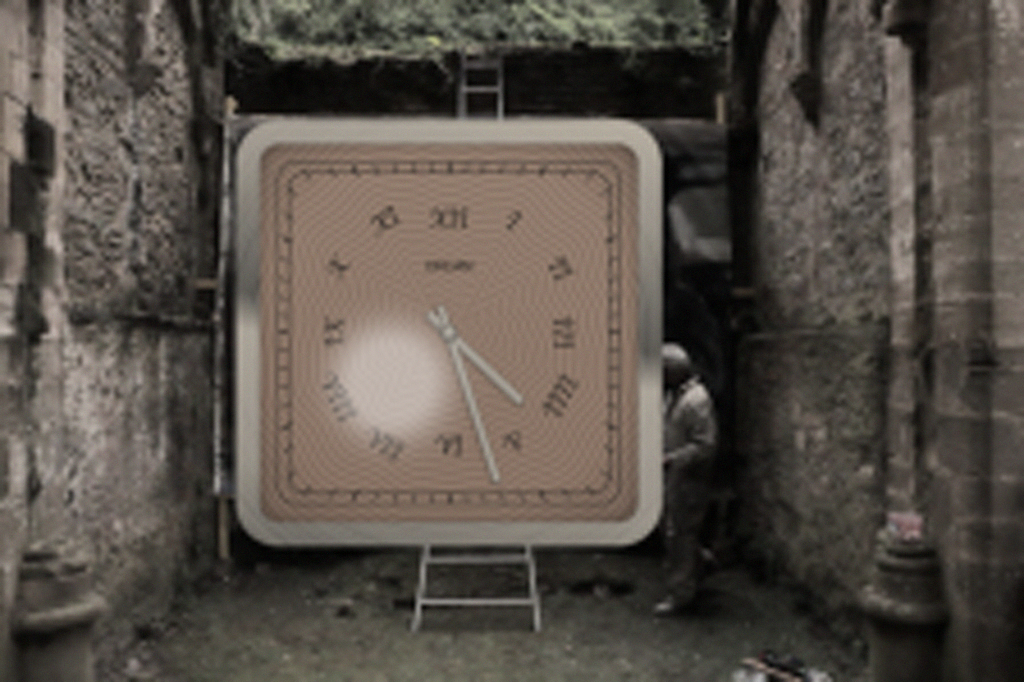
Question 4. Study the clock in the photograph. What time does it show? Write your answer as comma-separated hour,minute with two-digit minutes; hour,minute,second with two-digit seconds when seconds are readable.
4,27
